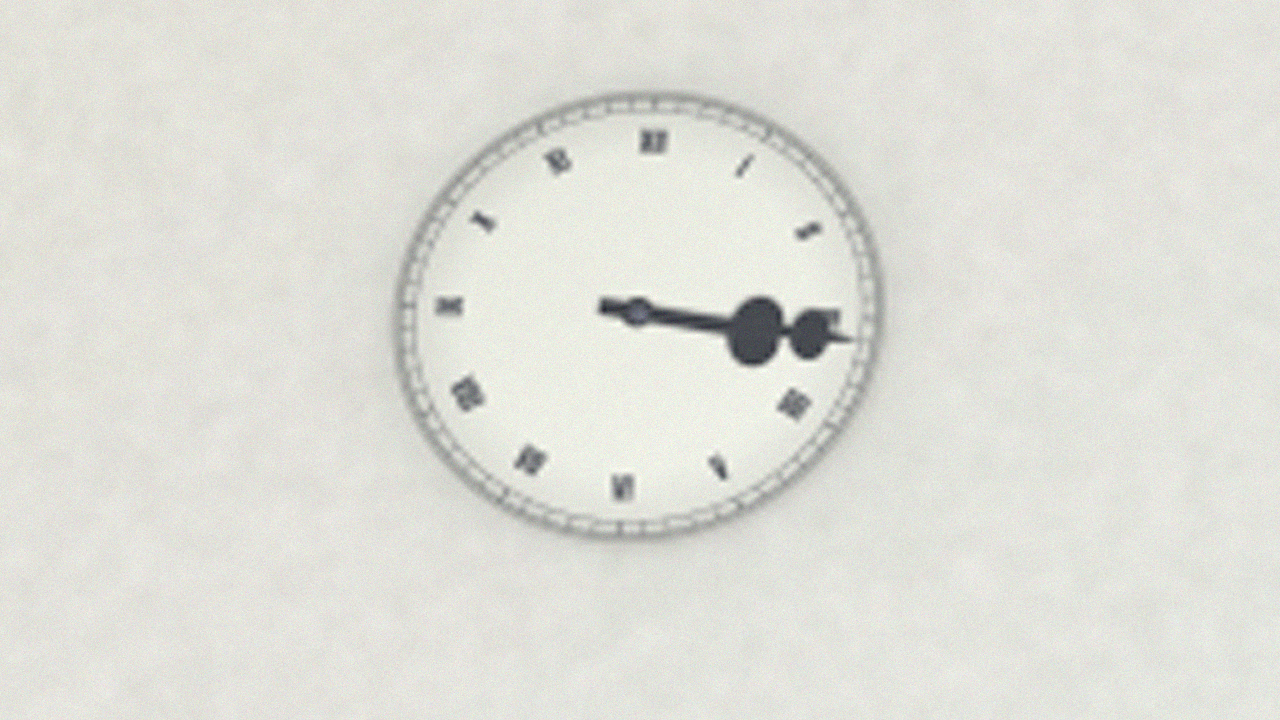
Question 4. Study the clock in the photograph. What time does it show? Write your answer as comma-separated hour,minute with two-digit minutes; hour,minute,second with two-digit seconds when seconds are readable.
3,16
